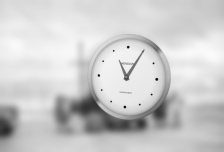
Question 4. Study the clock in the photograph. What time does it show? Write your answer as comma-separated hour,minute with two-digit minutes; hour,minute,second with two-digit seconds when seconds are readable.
11,05
